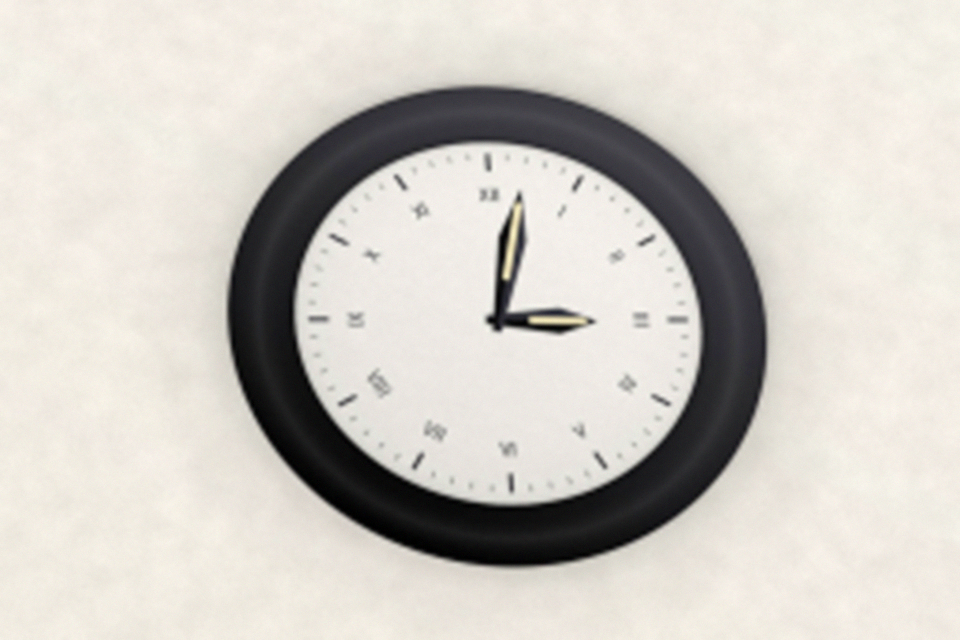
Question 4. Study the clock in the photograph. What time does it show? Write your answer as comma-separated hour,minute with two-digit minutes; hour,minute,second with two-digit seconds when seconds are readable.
3,02
